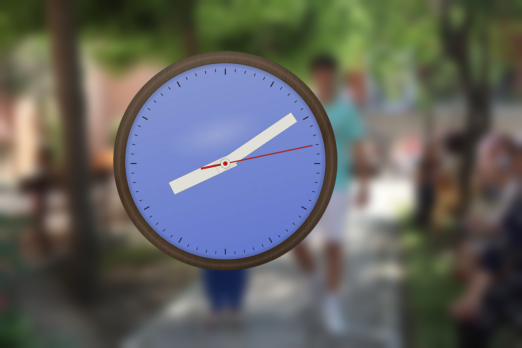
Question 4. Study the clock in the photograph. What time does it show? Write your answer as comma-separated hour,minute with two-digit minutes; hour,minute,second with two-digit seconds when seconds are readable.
8,09,13
